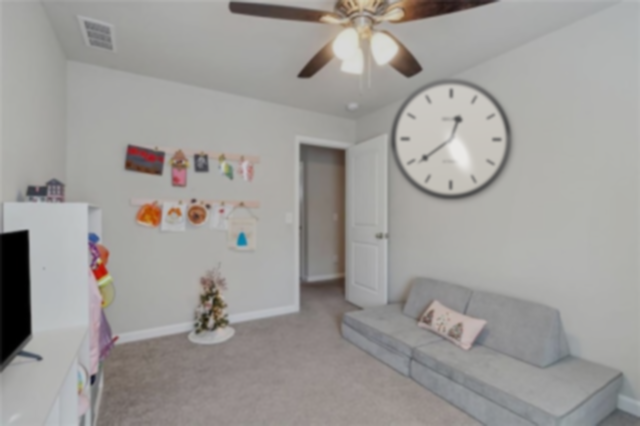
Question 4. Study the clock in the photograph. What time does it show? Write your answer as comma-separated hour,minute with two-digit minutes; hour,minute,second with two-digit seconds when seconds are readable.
12,39
